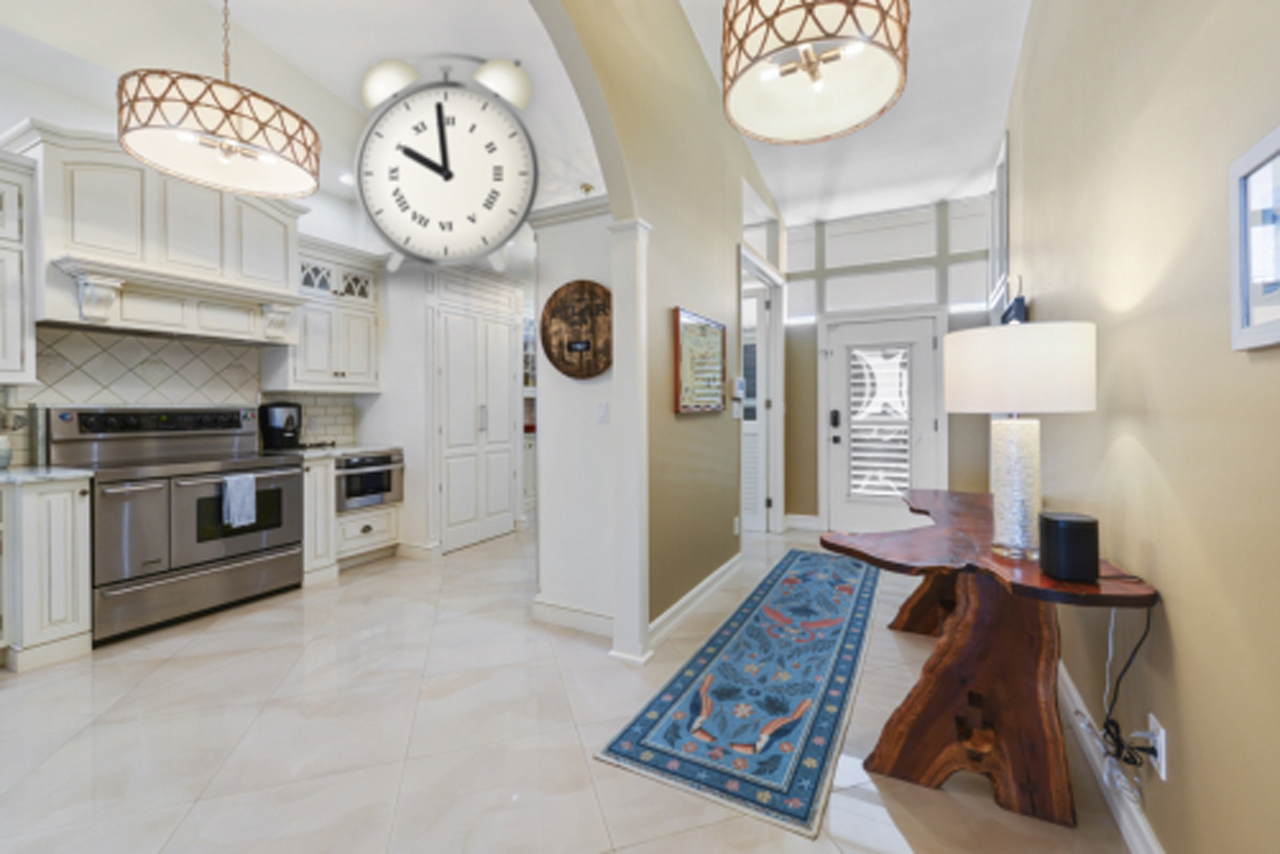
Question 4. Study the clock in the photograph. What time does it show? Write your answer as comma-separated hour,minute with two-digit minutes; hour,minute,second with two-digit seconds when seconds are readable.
9,59
